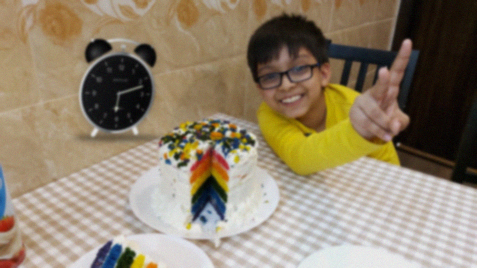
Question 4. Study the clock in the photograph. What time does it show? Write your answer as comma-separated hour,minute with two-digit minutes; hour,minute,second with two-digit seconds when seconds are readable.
6,12
